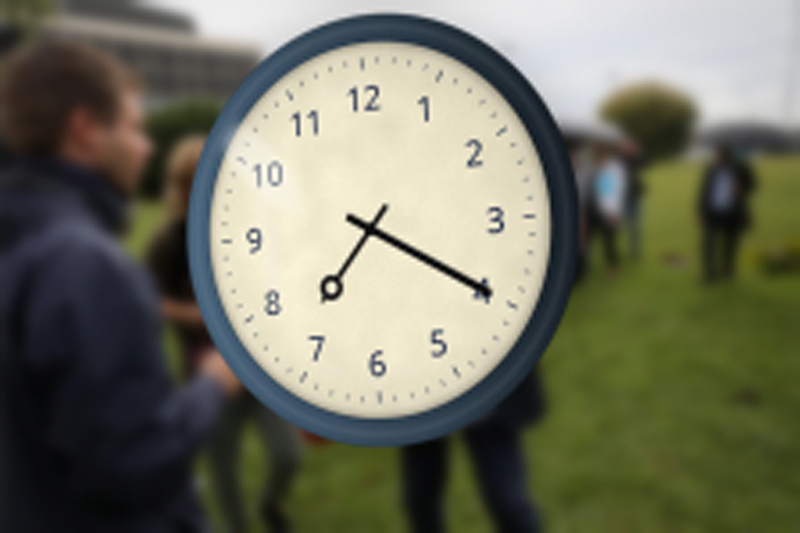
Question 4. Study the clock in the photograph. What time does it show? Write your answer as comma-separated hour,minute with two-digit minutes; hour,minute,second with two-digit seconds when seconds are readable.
7,20
